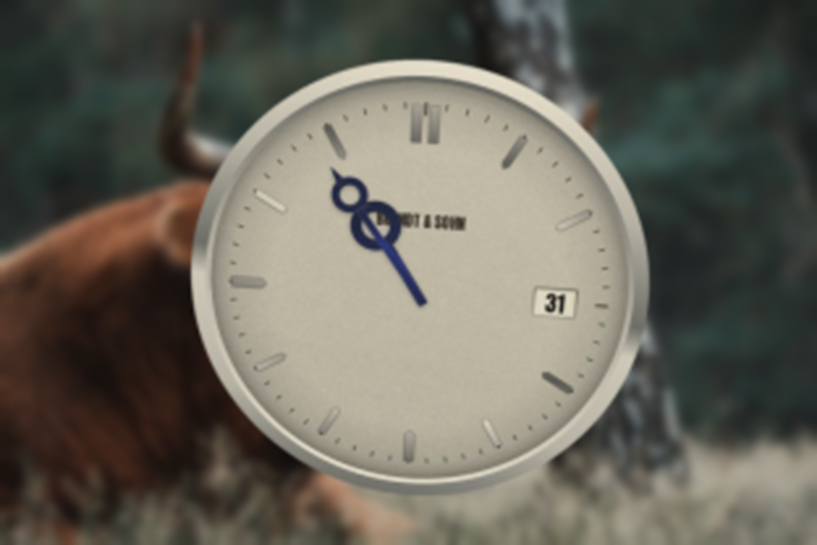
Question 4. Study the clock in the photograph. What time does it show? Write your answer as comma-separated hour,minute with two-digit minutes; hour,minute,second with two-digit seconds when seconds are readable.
10,54
